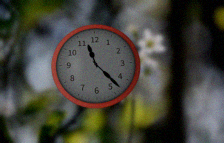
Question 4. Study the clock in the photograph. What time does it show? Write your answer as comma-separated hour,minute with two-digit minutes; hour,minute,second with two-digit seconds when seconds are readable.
11,23
